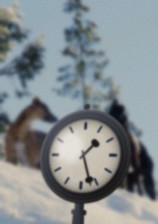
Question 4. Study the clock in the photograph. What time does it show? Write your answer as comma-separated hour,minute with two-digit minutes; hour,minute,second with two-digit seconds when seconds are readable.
1,27
